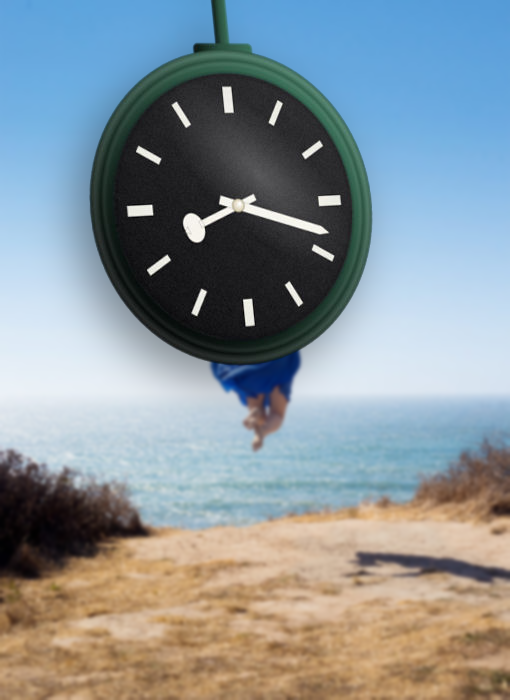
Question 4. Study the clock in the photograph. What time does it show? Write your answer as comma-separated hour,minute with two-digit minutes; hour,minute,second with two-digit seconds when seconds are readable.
8,18
